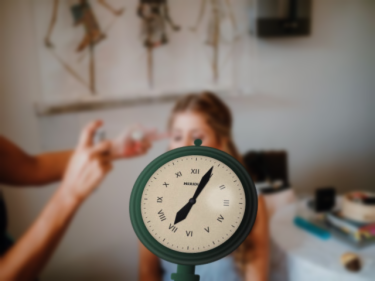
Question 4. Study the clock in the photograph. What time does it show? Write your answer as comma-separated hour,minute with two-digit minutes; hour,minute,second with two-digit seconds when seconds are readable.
7,04
